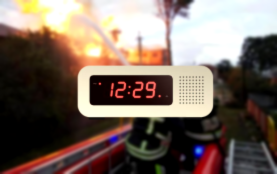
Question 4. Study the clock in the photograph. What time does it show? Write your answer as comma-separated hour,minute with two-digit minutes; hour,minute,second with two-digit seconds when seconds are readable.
12,29
